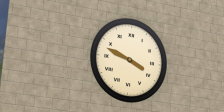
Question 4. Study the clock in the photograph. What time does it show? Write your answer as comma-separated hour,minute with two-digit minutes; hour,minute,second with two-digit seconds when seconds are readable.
3,48
